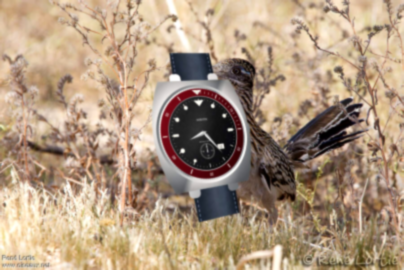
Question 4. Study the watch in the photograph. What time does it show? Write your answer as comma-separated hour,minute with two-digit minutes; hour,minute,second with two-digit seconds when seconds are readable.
8,24
